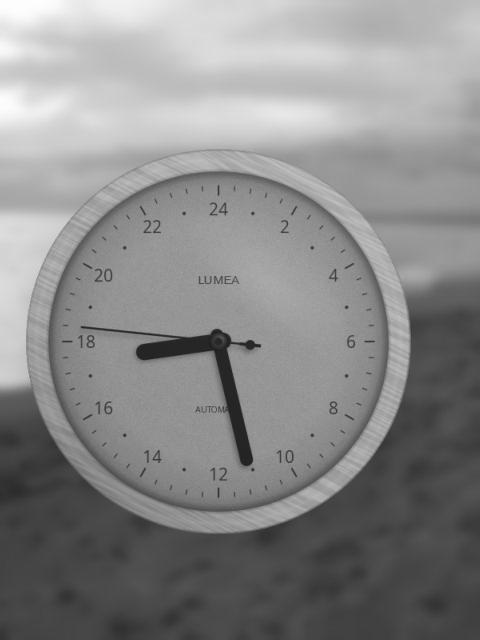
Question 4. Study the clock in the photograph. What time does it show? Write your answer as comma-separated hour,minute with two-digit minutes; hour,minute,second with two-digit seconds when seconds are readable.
17,27,46
